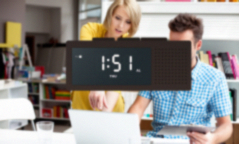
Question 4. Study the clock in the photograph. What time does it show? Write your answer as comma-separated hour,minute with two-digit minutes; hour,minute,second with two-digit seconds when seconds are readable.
1,51
